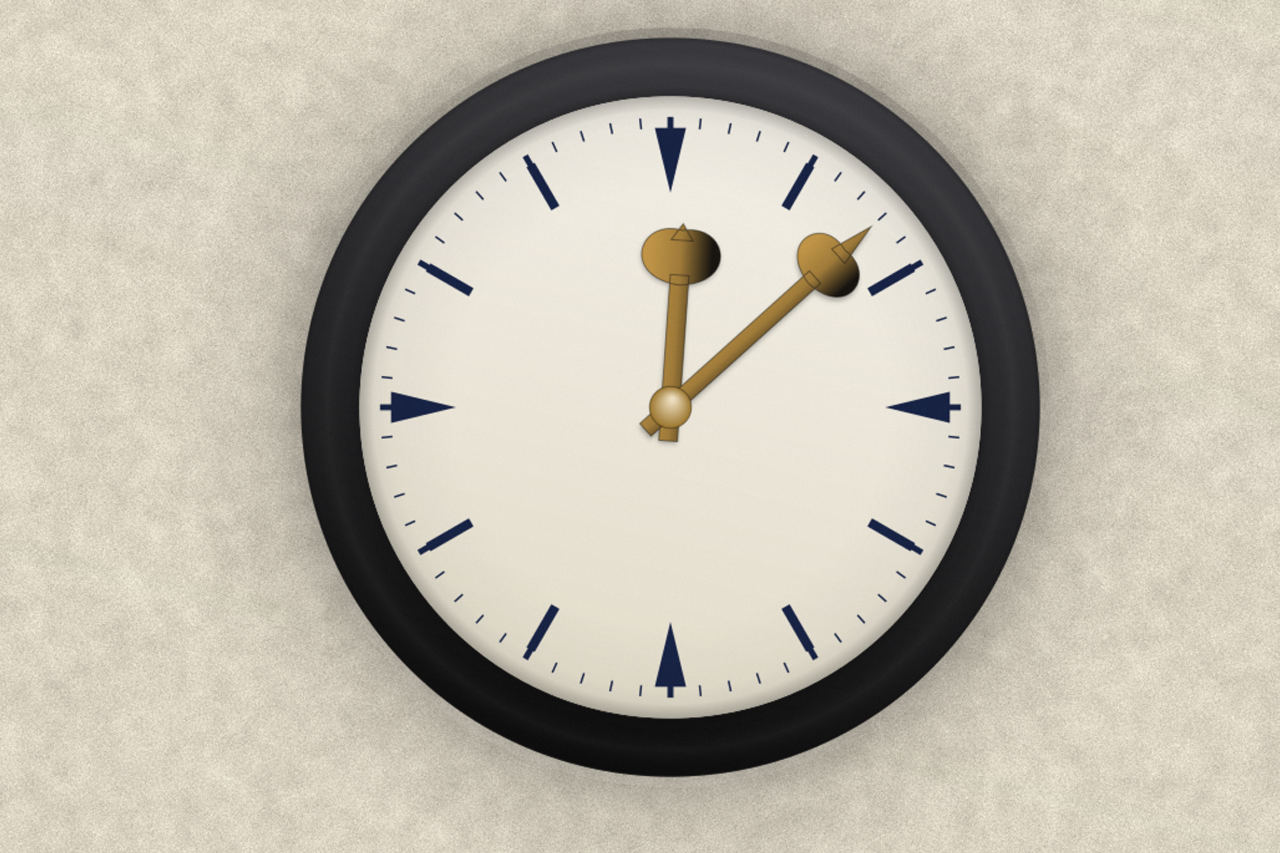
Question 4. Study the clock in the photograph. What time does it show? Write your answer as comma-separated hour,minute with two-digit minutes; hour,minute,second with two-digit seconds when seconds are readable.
12,08
